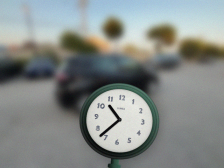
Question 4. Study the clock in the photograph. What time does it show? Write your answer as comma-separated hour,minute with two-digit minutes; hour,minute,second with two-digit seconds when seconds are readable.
10,37
